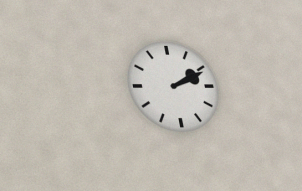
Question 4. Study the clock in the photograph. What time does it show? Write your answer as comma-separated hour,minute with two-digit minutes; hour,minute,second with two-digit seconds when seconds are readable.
2,11
